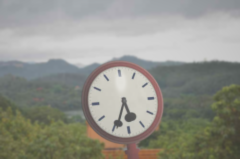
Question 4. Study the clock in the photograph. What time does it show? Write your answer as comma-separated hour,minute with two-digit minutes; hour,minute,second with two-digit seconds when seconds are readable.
5,34
